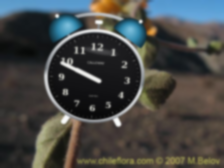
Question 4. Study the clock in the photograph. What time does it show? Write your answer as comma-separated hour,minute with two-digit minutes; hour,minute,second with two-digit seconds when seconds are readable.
9,49
